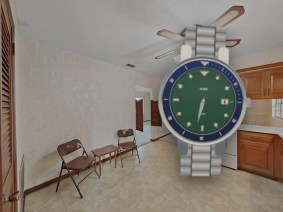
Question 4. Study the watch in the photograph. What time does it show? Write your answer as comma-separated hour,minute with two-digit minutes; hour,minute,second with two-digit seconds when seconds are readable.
6,32
